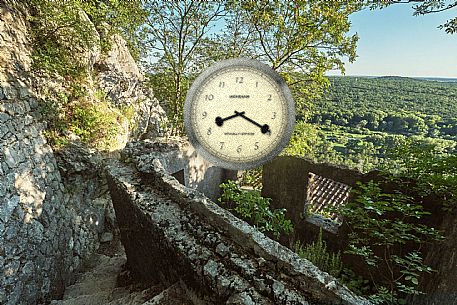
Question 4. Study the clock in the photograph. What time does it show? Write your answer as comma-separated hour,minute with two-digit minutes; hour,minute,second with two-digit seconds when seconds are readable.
8,20
